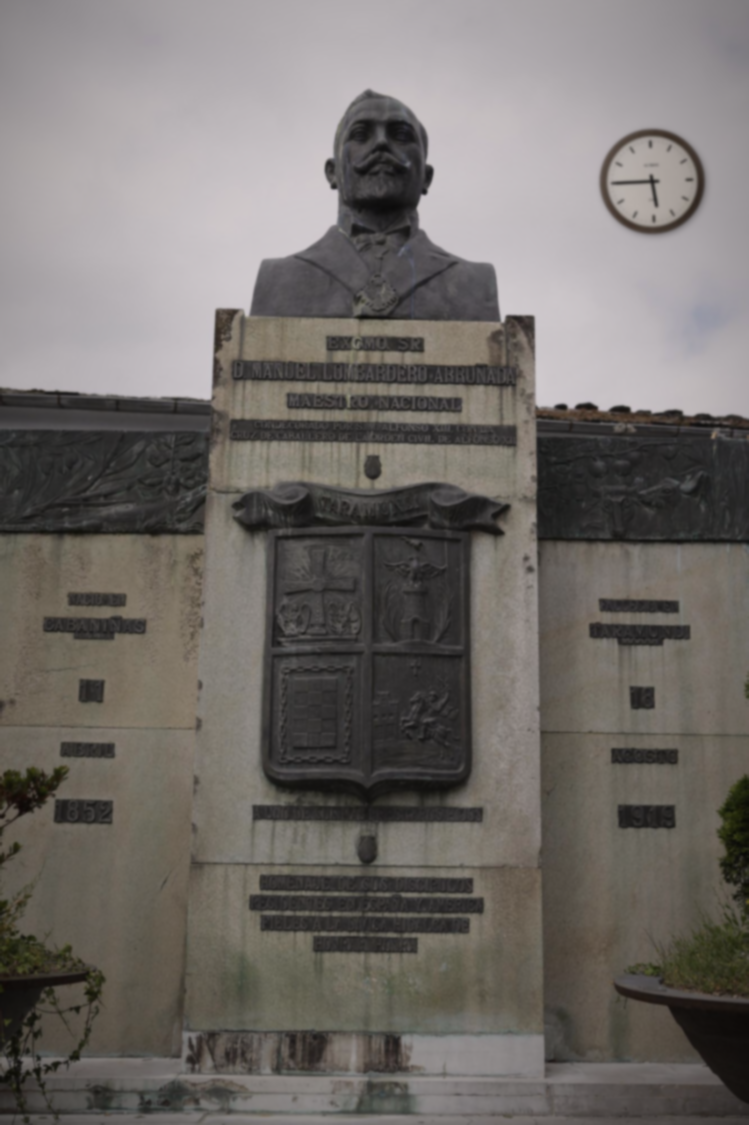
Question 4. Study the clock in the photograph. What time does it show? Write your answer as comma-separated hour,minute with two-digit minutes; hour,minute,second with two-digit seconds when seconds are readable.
5,45
